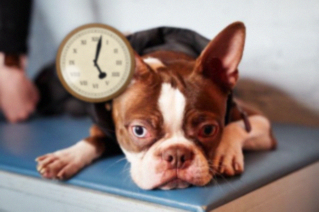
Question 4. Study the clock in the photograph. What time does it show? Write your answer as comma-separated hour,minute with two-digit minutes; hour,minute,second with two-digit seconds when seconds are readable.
5,02
